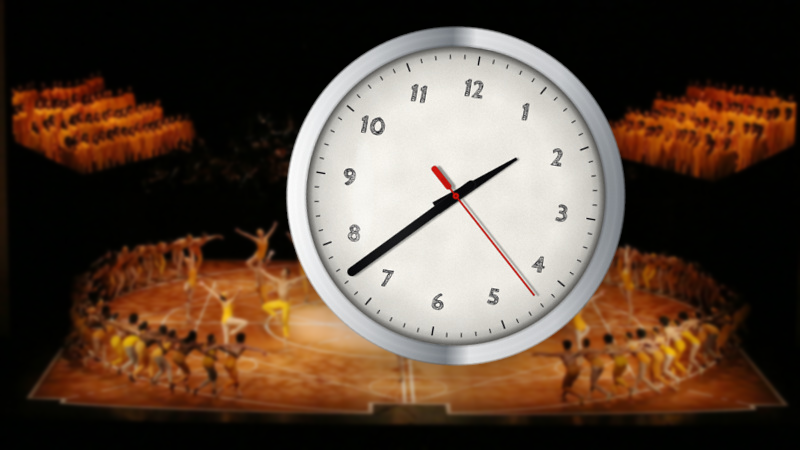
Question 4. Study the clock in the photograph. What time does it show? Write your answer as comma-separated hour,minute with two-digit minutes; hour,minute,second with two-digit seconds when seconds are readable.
1,37,22
